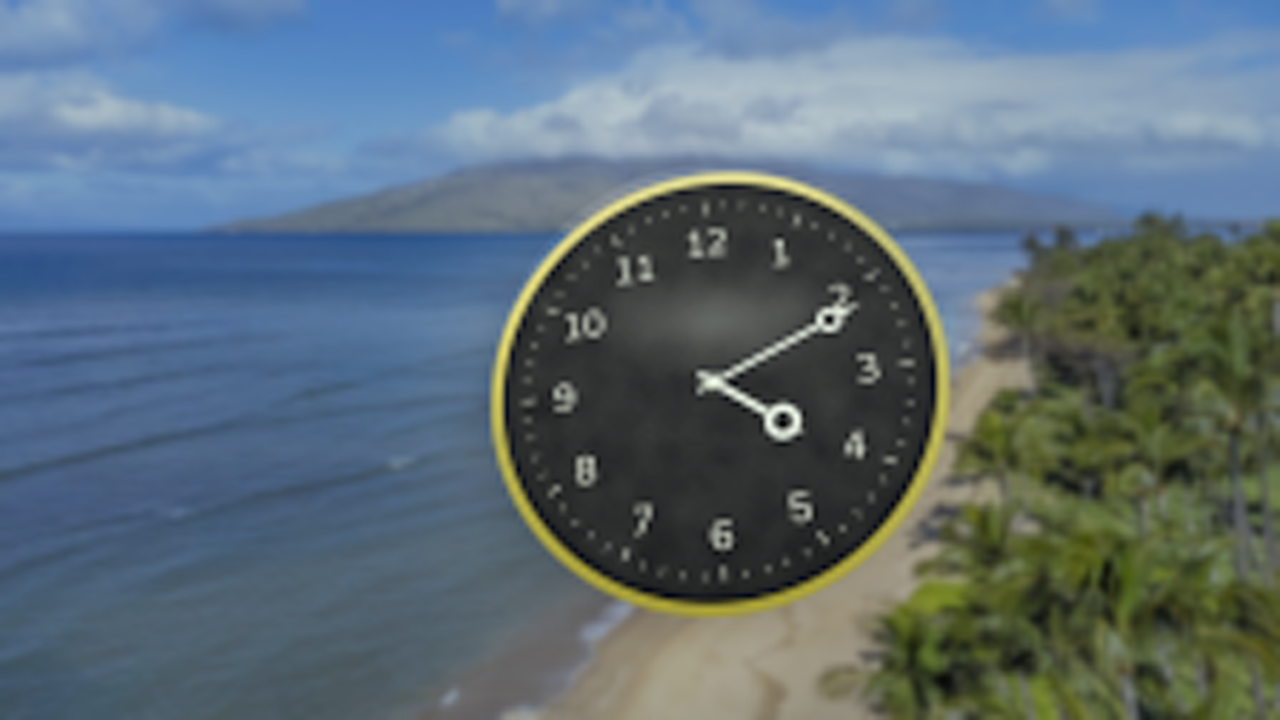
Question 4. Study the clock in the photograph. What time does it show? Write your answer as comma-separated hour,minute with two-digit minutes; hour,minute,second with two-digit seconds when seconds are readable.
4,11
